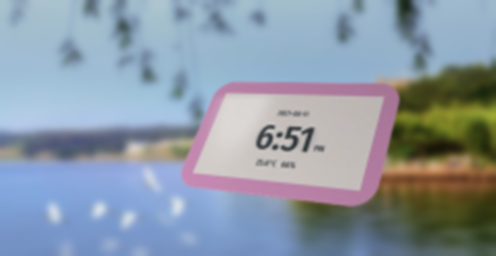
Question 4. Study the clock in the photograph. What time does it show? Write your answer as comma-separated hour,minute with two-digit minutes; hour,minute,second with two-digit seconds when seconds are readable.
6,51
